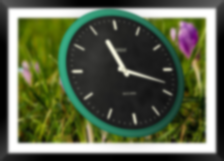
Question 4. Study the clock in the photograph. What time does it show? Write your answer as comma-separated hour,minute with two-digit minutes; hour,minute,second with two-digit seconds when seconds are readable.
11,18
